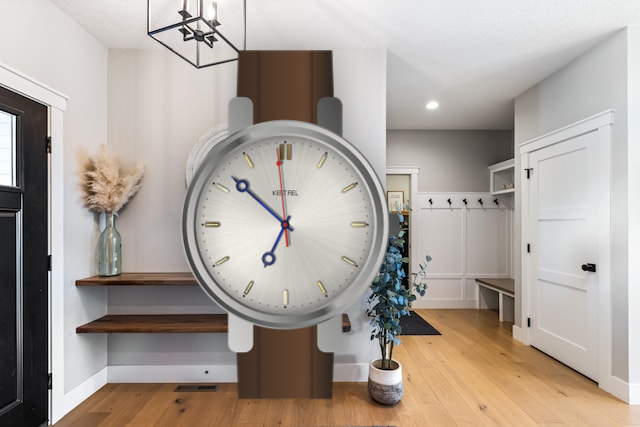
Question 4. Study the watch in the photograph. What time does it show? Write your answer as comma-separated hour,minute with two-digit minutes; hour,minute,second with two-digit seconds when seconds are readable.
6,51,59
